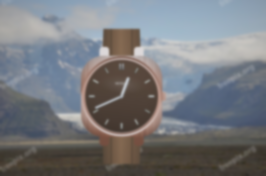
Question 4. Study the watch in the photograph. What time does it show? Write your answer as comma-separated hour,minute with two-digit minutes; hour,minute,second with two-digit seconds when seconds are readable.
12,41
